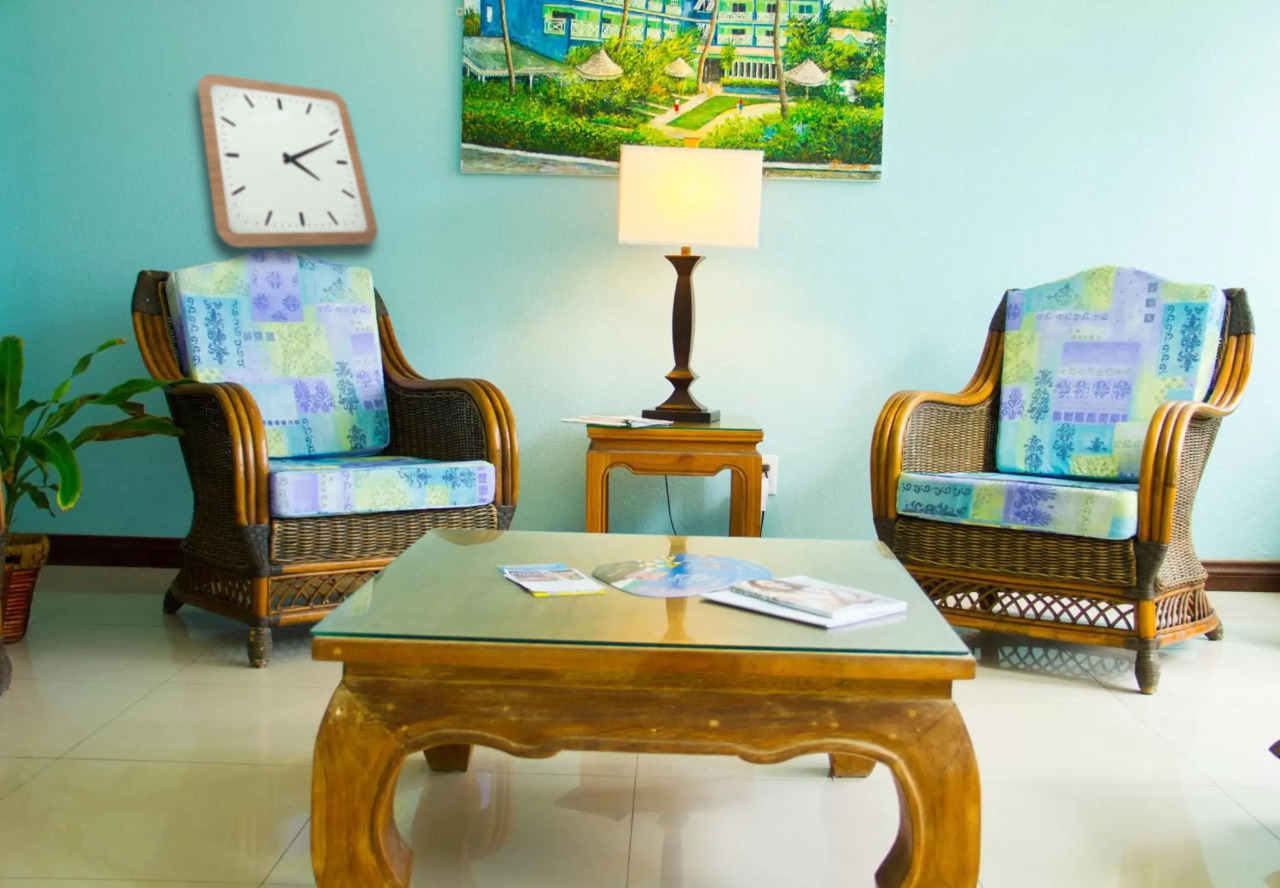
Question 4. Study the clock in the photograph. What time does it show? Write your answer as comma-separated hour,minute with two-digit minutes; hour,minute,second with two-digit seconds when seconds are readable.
4,11
